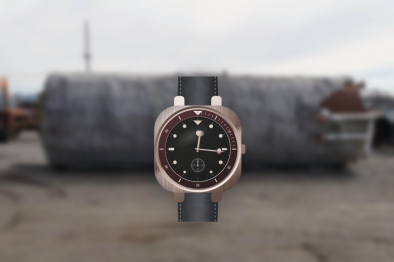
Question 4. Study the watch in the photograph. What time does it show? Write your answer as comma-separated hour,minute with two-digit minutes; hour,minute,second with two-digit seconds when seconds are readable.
12,16
